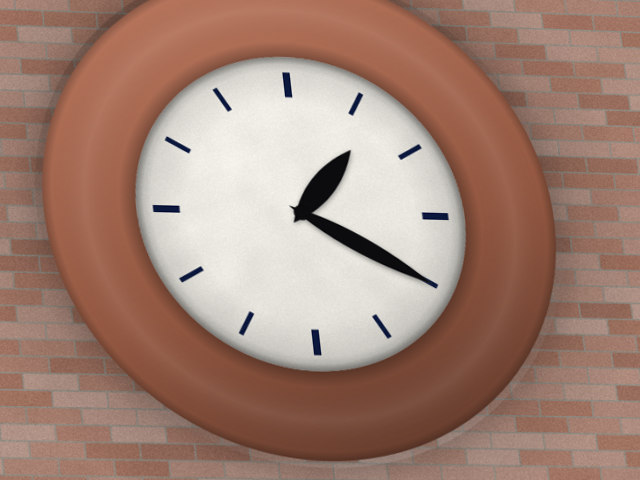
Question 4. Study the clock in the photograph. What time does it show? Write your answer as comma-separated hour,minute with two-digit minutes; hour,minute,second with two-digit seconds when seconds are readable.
1,20
